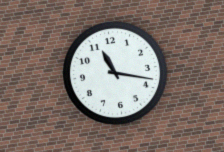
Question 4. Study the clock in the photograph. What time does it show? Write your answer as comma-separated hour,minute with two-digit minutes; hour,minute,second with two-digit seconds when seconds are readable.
11,18
